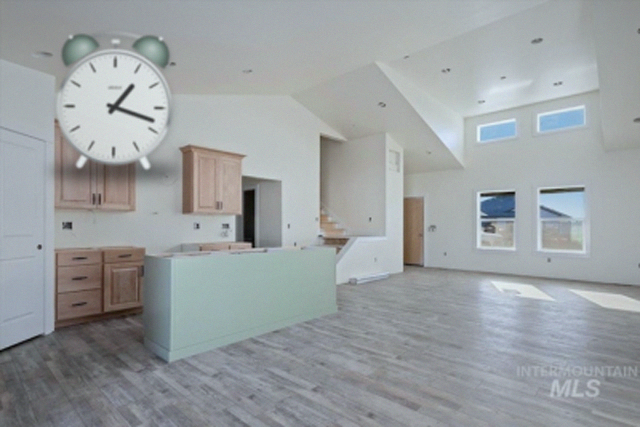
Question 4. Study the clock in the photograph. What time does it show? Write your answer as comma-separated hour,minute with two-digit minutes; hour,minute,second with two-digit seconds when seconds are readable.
1,18
